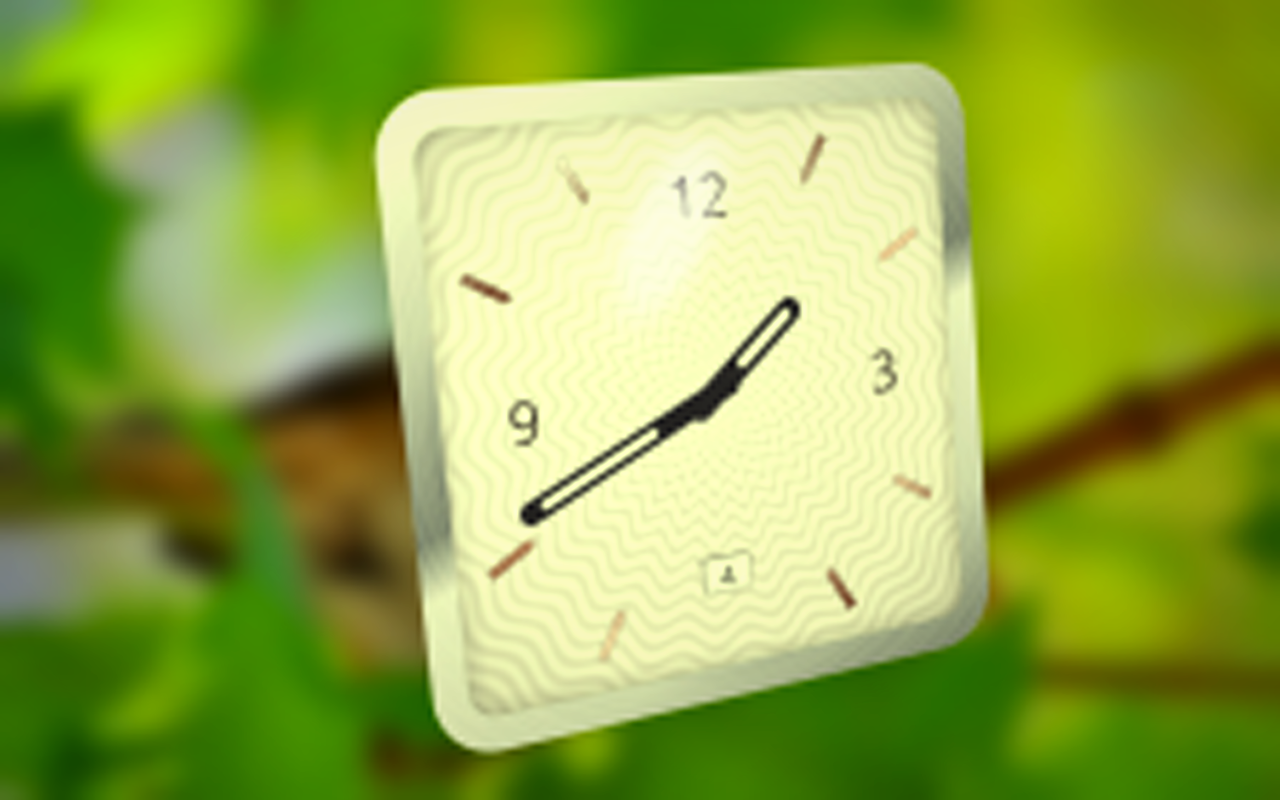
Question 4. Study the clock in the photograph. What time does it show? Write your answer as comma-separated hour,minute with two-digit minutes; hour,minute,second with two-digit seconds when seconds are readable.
1,41
